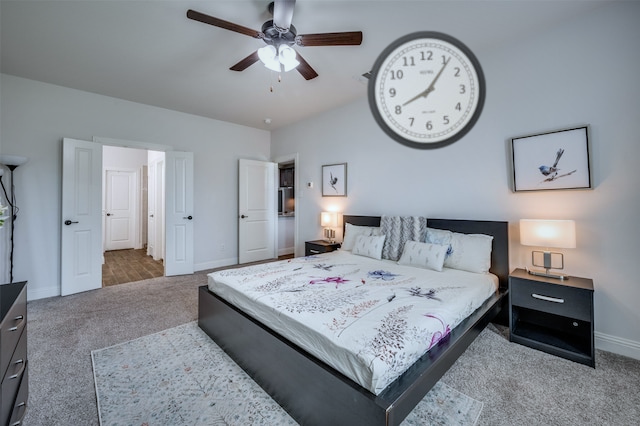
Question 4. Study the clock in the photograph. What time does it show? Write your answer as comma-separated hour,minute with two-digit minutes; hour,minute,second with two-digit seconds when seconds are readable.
8,06
